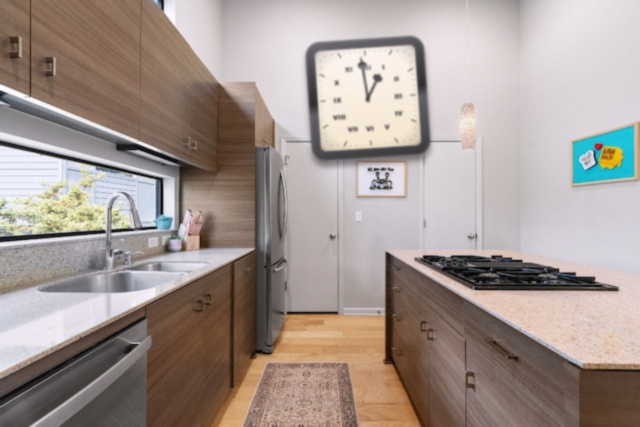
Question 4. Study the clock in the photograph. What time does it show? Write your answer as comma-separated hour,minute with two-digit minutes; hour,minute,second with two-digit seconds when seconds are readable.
12,59
